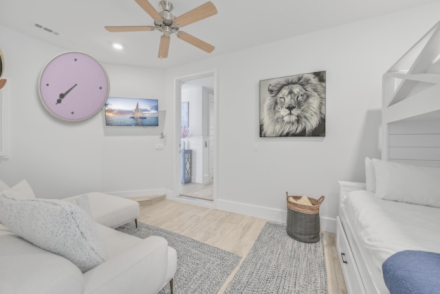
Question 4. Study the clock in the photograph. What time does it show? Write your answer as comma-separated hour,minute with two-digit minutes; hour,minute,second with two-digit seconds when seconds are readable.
7,37
